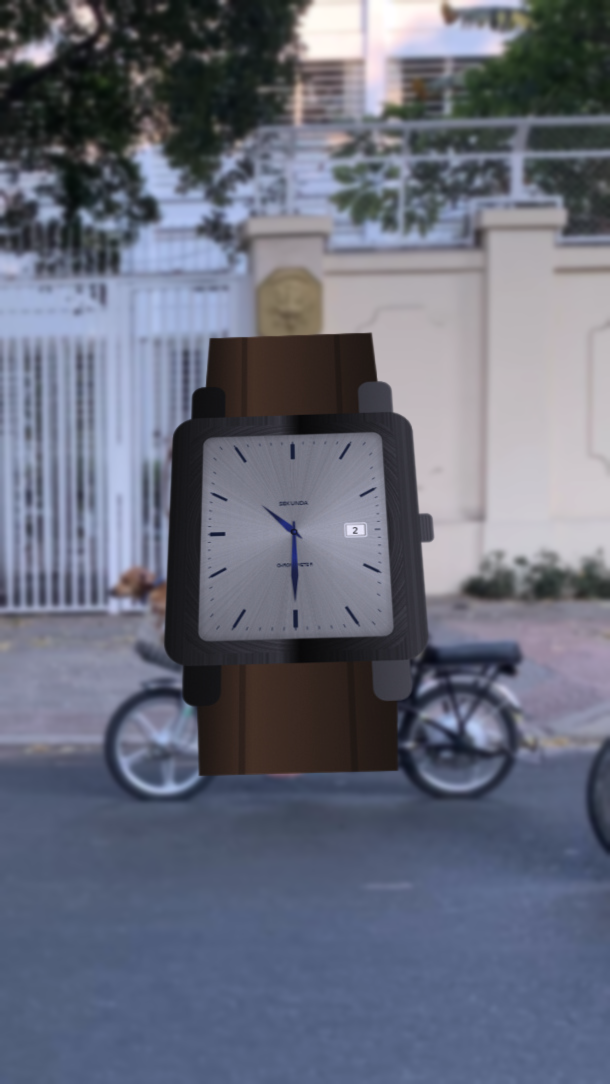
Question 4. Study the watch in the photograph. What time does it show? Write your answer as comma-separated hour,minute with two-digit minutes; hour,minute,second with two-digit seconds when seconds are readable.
10,30
